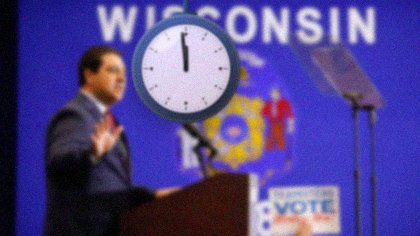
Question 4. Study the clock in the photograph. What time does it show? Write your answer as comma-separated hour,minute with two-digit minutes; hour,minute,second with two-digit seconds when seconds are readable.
11,59
